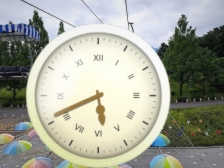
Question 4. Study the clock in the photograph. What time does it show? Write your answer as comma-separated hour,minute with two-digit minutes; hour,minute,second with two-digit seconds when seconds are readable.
5,41
